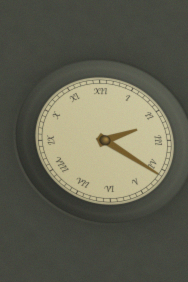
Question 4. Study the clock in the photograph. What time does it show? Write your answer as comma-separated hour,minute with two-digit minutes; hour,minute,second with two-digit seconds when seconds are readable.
2,21
